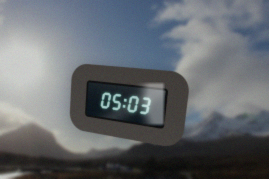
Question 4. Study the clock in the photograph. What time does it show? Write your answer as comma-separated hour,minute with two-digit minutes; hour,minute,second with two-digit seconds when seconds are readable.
5,03
